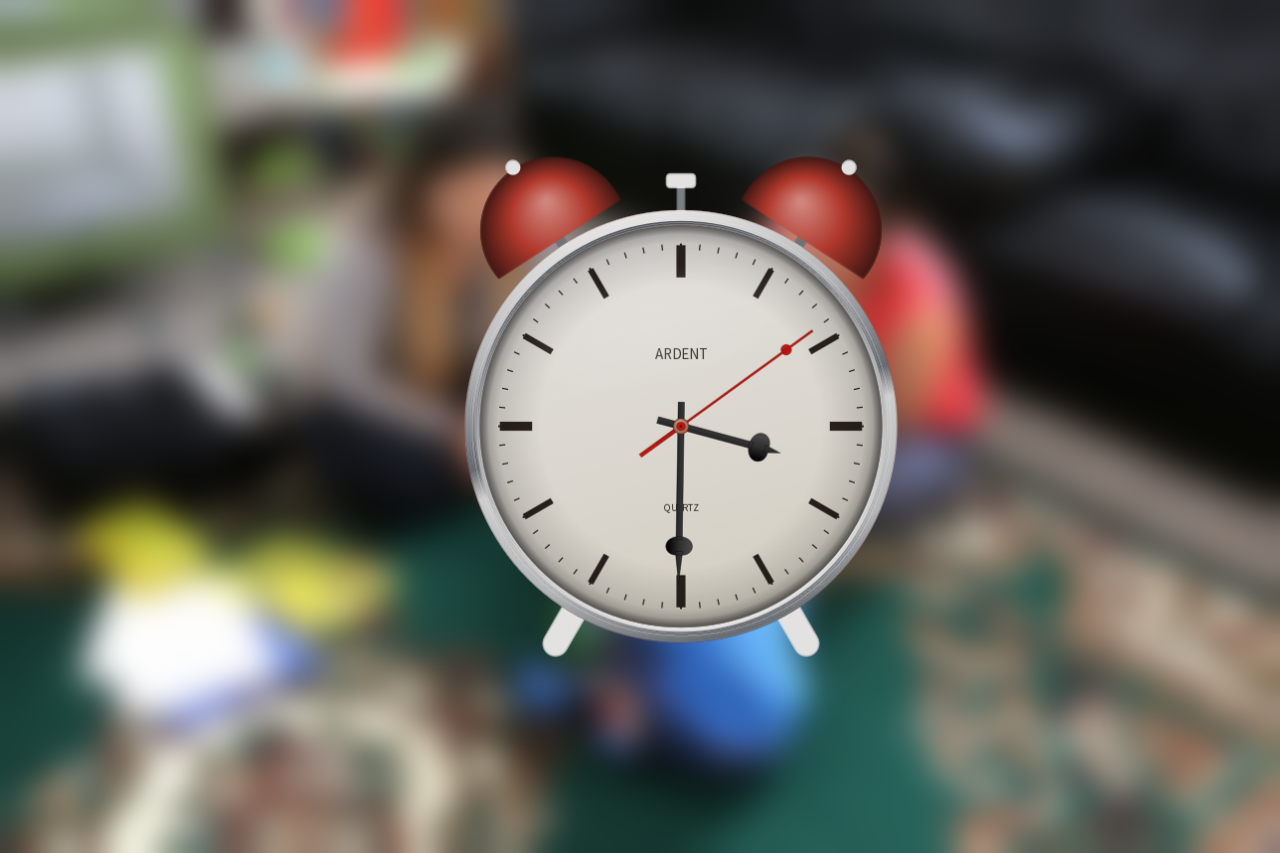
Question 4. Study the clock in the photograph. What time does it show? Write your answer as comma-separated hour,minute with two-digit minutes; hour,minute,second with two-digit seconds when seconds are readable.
3,30,09
